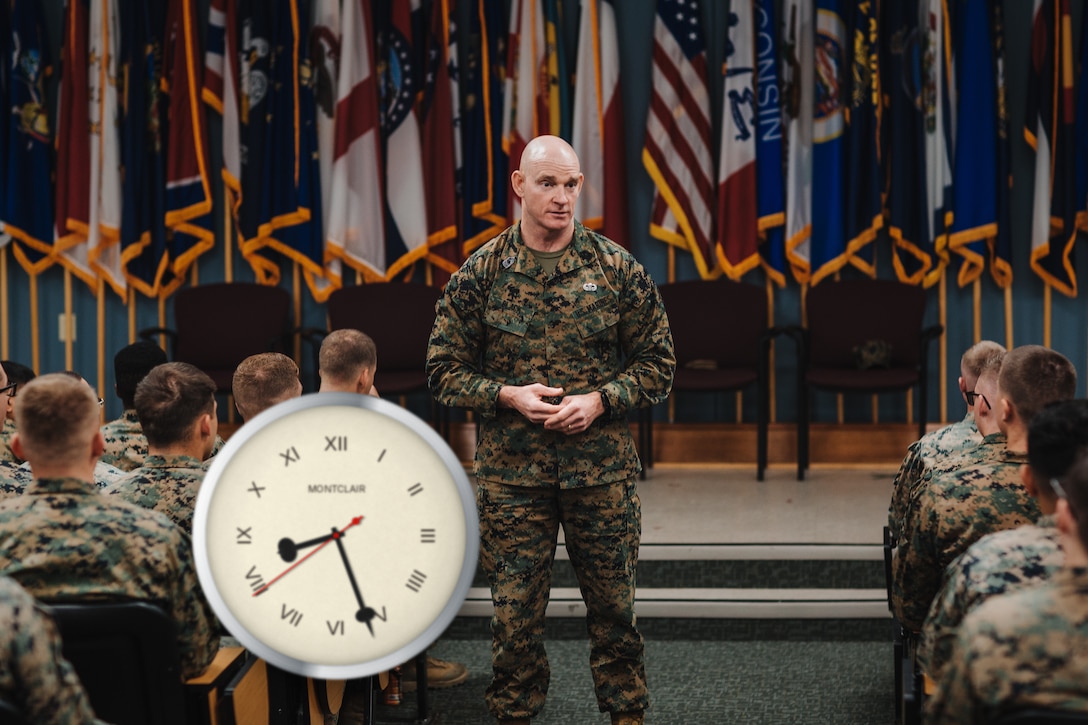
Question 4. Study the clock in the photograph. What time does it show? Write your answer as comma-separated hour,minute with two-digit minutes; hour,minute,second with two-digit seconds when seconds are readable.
8,26,39
